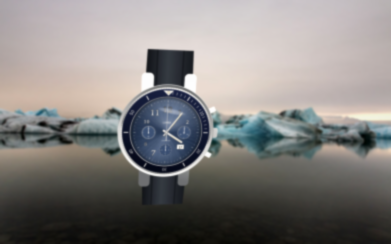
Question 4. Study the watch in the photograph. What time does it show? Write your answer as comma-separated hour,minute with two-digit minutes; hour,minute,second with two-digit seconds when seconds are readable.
4,06
